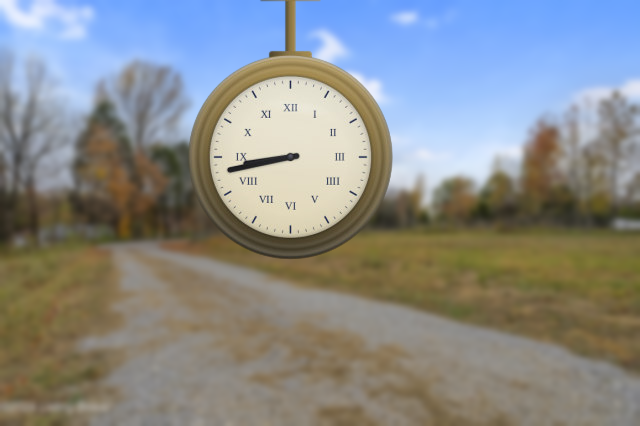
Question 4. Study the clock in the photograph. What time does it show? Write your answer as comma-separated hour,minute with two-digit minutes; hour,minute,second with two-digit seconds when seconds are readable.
8,43
